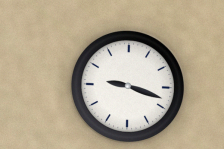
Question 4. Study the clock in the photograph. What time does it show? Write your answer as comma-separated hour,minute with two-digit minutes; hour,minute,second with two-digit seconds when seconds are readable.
9,18
